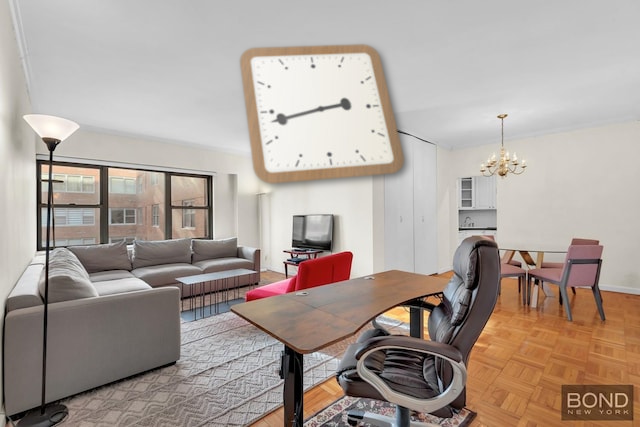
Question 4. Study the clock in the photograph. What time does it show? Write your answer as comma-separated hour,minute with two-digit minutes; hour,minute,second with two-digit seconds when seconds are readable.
2,43
